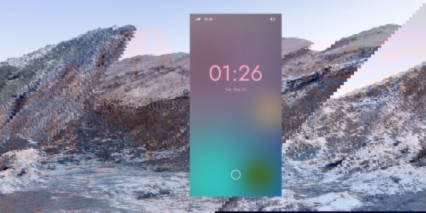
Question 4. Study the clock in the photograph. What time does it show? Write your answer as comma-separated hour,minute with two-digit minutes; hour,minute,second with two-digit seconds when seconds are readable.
1,26
